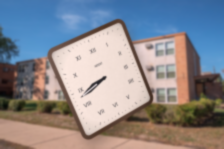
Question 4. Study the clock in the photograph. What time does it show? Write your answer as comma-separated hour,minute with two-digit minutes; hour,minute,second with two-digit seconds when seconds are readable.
8,43
